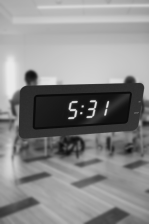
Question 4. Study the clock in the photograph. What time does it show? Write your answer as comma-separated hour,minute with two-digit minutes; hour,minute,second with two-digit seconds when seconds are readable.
5,31
